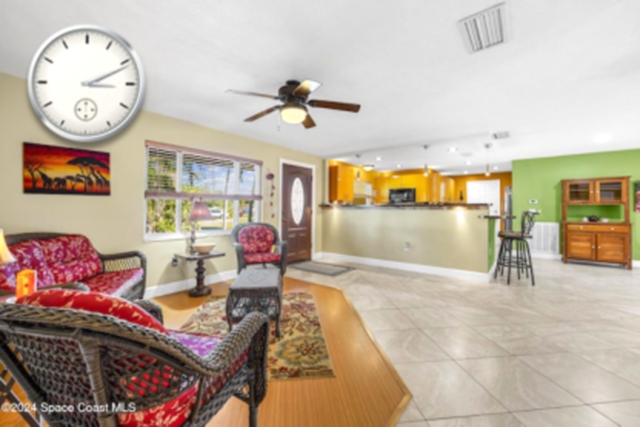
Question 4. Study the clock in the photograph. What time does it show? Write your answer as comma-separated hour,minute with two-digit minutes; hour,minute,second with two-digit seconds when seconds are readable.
3,11
